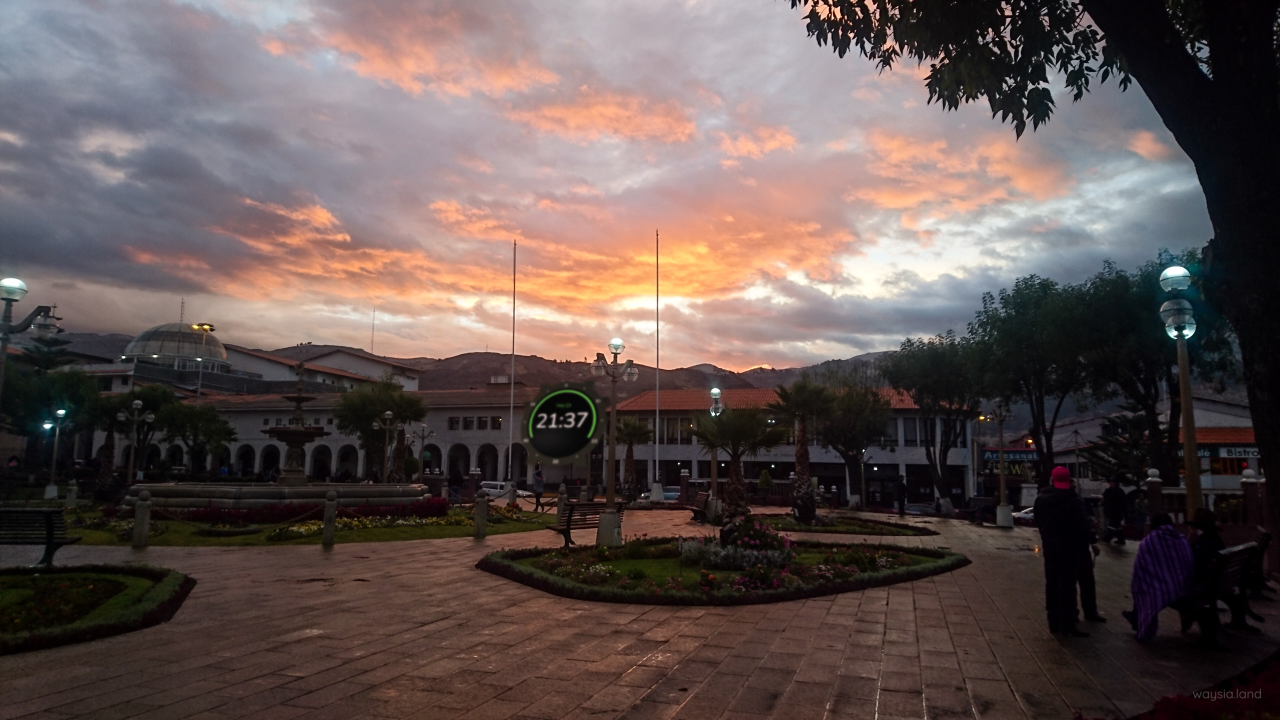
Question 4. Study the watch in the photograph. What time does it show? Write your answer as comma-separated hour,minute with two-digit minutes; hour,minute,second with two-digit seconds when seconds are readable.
21,37
